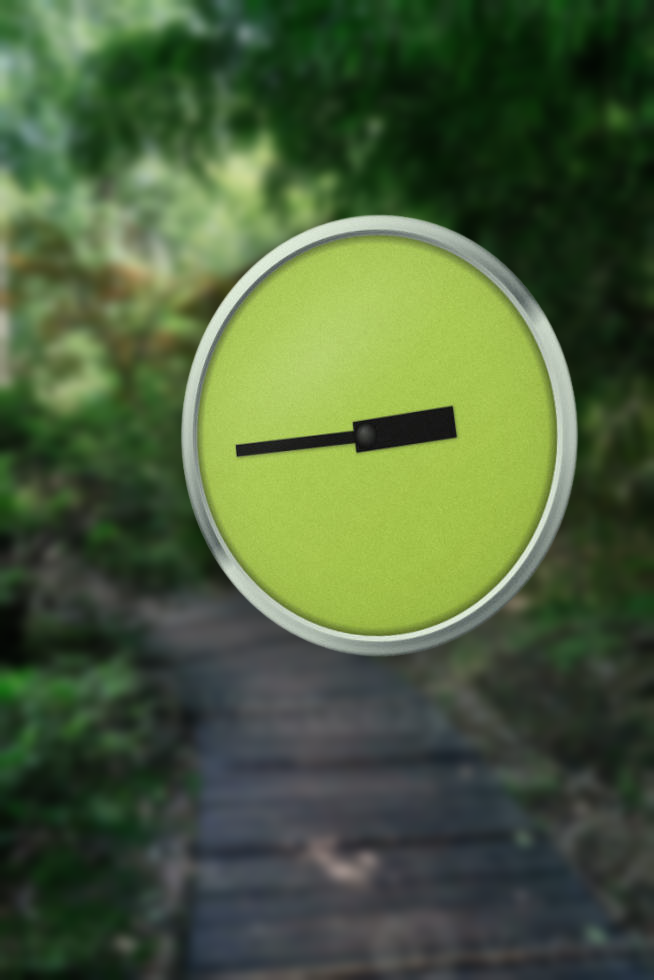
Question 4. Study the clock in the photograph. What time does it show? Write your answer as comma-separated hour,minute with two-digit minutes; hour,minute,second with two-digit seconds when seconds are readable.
2,44
